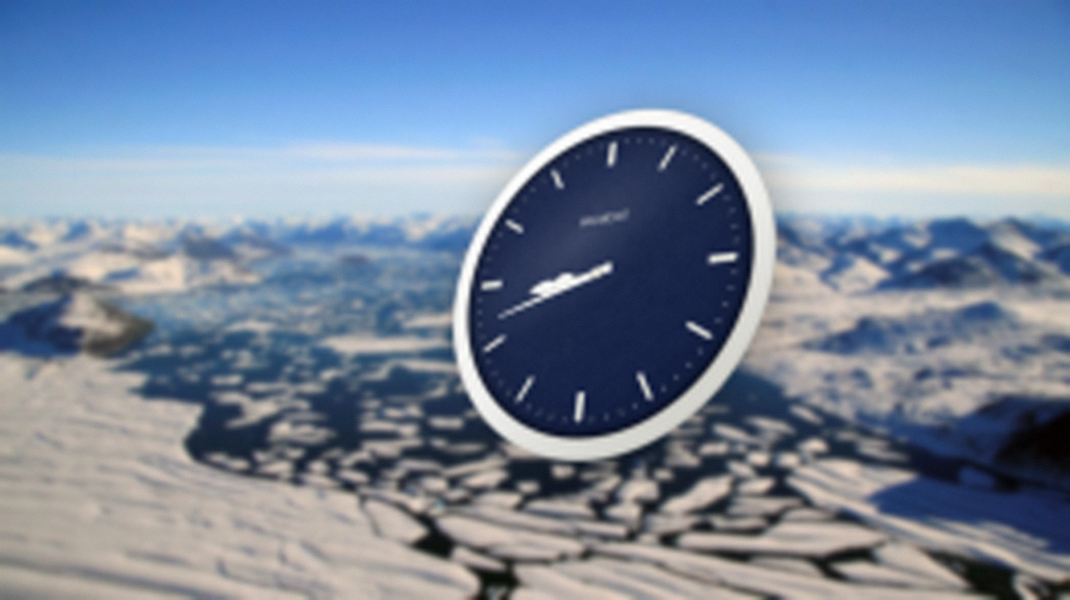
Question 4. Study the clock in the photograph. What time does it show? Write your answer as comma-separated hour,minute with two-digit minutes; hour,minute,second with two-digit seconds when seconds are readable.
8,42
